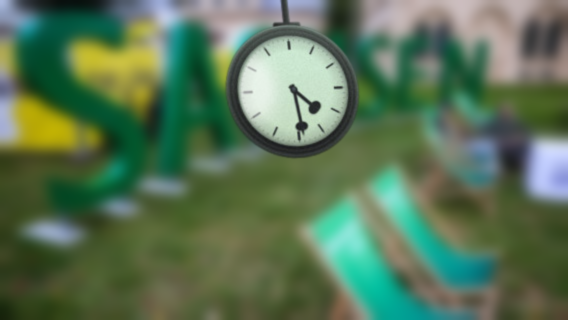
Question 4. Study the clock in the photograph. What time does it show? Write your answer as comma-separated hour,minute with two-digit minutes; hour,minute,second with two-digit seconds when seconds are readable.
4,29
